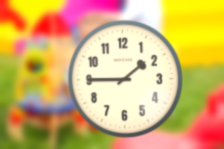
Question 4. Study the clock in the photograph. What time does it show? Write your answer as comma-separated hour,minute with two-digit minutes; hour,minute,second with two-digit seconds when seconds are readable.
1,45
